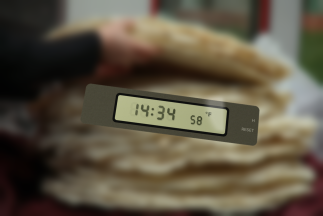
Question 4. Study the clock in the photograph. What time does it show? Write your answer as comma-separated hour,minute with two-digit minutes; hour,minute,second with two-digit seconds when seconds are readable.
14,34
